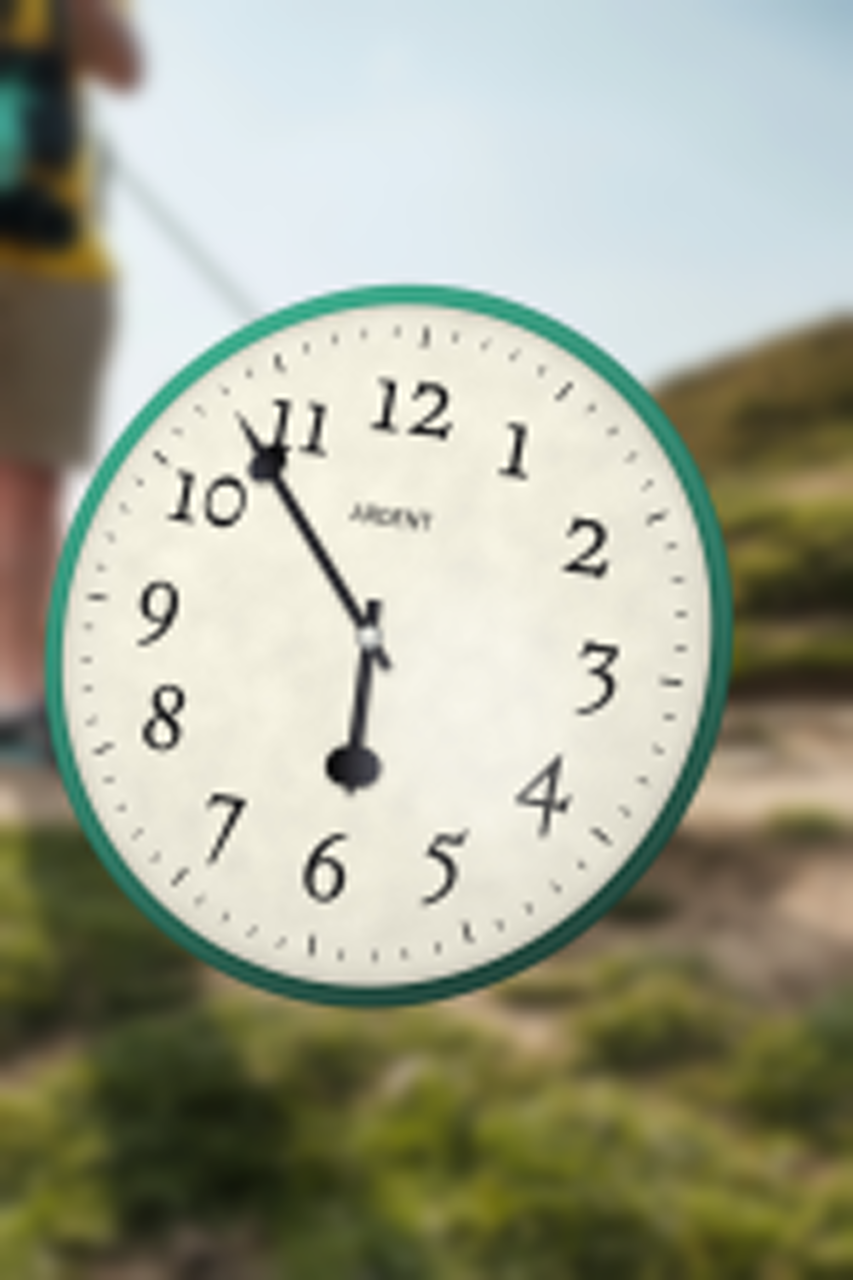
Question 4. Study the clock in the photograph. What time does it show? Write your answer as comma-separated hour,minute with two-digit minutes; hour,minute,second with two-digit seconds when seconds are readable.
5,53
